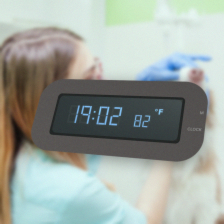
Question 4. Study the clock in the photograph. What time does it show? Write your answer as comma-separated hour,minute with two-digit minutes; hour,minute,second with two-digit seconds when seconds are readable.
19,02
